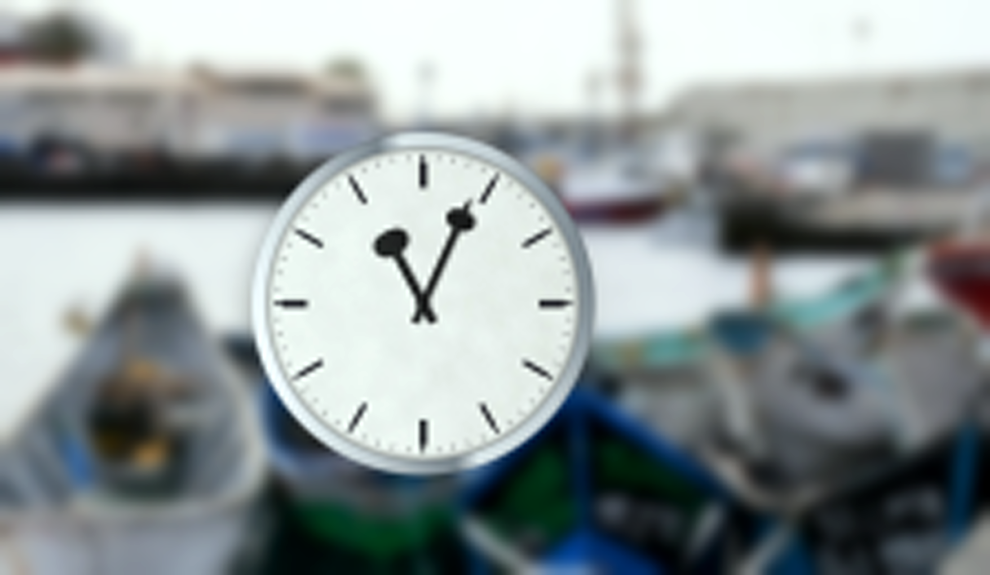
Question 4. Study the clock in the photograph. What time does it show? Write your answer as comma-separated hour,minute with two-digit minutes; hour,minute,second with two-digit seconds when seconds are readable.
11,04
